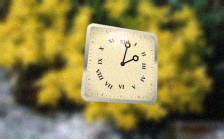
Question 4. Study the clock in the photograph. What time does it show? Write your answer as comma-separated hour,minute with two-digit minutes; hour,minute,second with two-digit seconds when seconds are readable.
2,02
